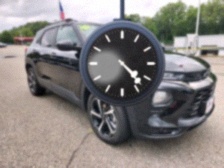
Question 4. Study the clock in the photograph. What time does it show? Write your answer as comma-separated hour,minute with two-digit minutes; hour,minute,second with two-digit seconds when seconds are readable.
4,23
